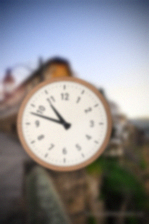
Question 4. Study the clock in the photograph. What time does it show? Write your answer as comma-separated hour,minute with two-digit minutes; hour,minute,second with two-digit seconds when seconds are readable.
10,48
